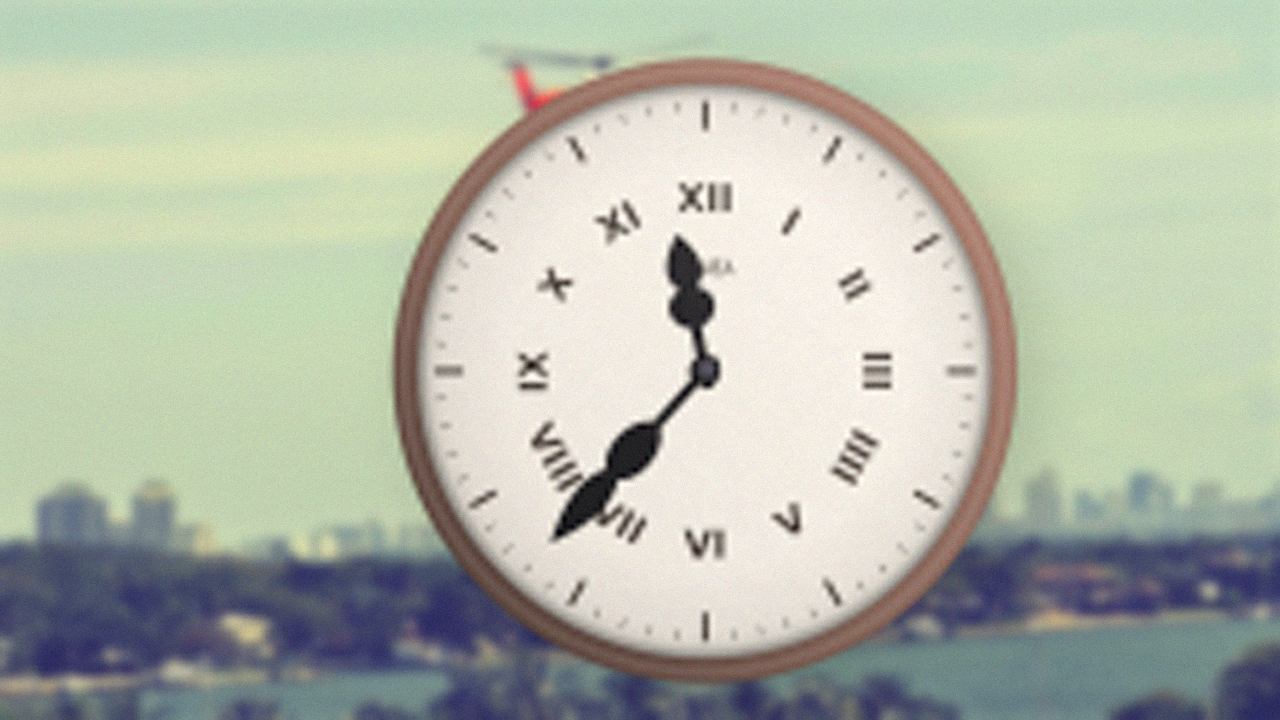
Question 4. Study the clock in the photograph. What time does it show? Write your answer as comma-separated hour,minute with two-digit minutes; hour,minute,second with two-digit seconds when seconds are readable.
11,37
